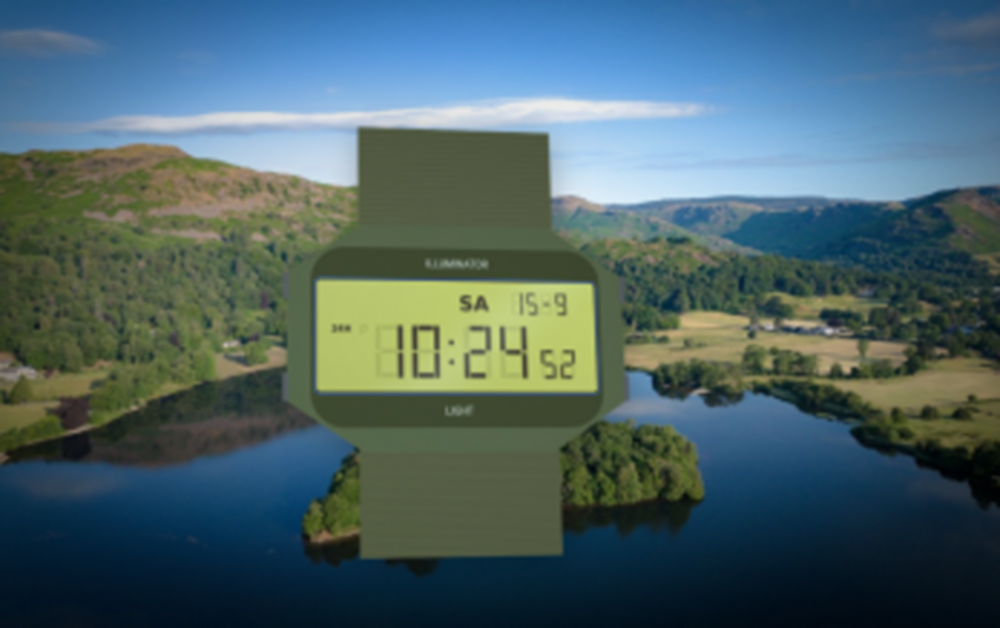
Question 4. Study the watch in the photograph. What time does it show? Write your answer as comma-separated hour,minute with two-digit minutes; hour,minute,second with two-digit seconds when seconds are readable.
10,24,52
